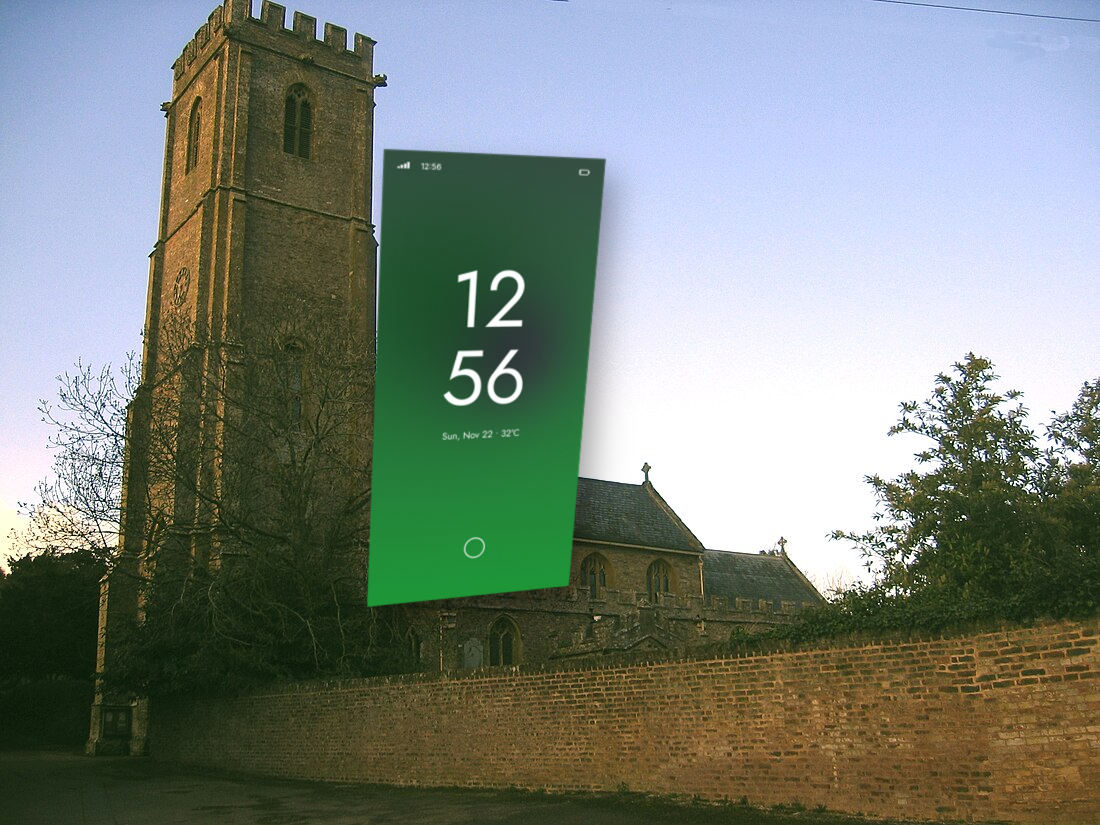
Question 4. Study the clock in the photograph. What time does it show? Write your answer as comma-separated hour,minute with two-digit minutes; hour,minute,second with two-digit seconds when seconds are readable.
12,56
